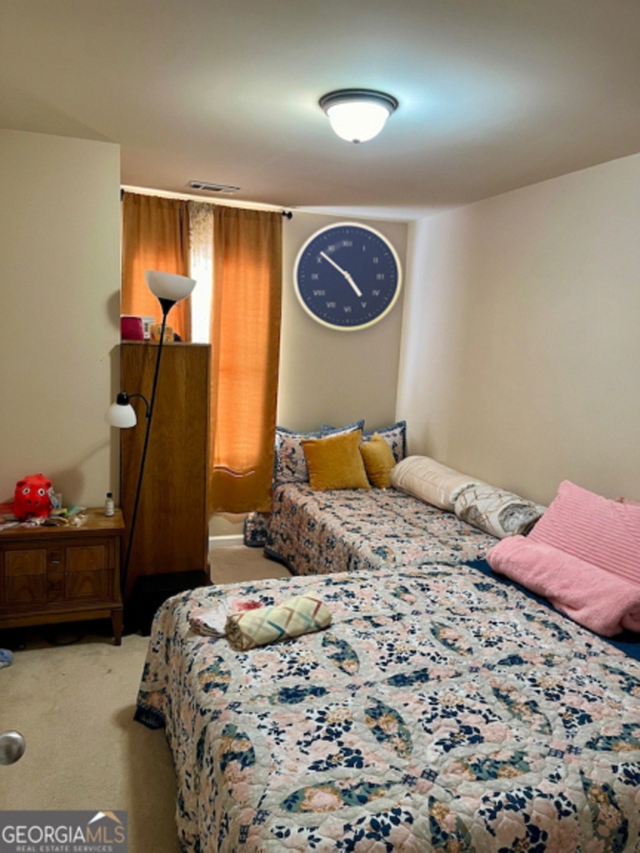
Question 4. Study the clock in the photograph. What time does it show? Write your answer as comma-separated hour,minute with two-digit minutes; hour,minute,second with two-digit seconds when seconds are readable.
4,52
